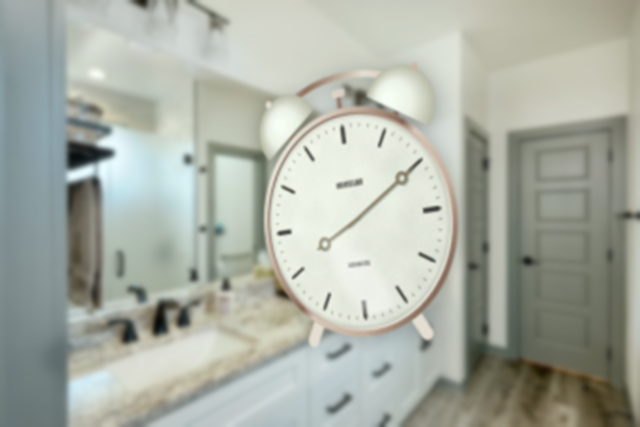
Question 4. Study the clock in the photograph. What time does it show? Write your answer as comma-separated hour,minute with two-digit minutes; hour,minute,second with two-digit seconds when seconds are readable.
8,10
